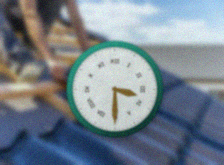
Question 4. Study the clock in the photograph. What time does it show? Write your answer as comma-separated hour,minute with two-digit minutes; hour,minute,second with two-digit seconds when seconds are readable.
3,30
